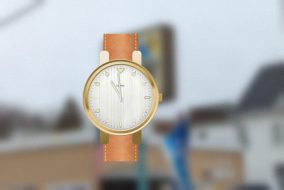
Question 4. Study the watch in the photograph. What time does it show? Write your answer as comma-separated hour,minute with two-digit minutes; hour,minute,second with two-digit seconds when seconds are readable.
10,59
